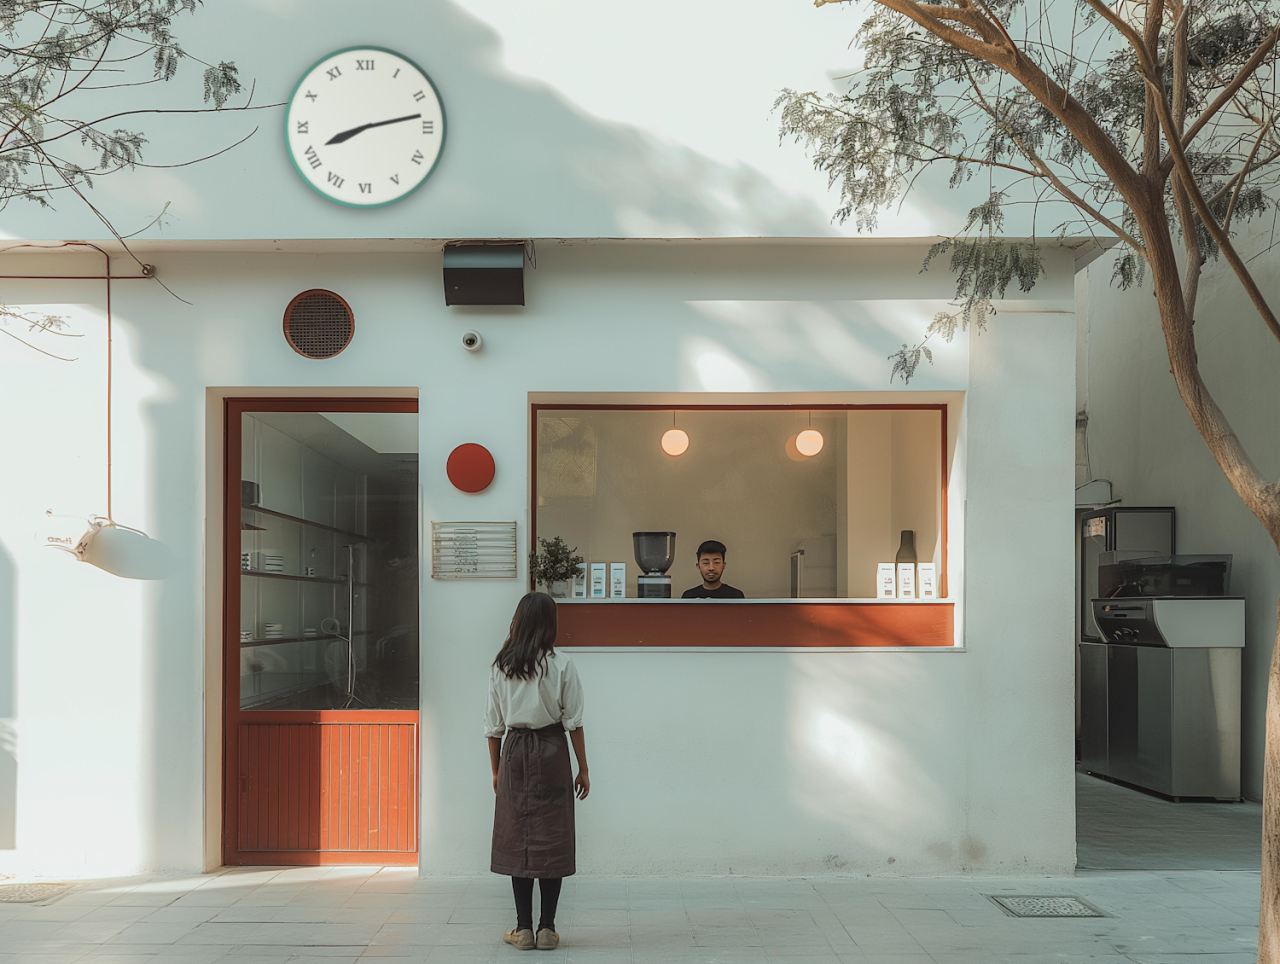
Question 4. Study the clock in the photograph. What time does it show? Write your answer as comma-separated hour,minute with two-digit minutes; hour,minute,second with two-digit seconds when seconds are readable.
8,13
